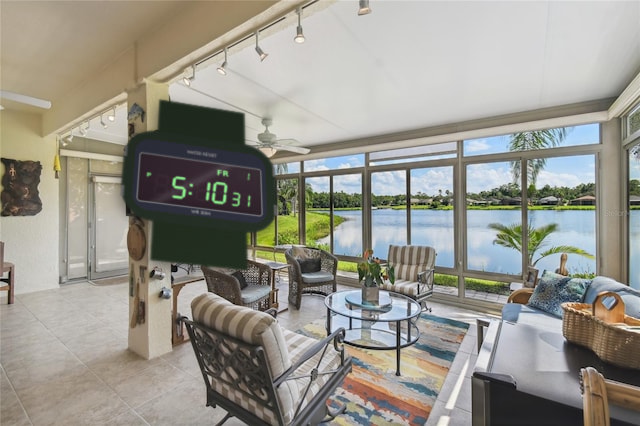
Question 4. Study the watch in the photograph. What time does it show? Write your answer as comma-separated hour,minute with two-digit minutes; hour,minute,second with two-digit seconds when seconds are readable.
5,10,31
